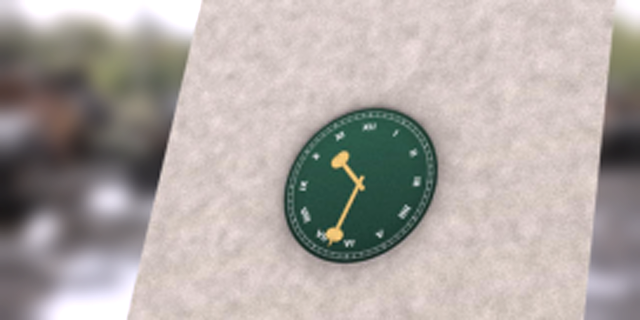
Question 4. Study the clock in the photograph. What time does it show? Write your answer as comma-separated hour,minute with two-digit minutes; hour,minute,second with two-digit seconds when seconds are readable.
10,33
